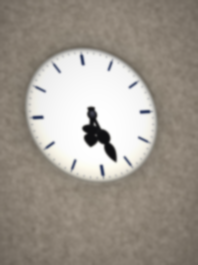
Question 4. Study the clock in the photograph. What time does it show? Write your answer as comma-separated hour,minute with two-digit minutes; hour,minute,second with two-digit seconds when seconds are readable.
6,27
